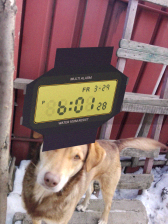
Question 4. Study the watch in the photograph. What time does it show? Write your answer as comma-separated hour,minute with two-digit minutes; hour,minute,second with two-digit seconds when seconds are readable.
6,01,28
